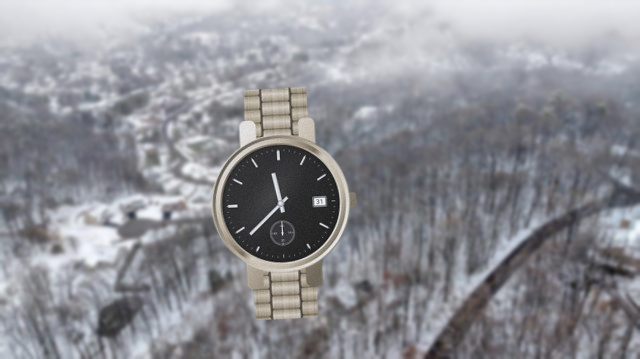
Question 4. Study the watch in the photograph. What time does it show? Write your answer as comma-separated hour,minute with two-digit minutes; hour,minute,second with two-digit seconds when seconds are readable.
11,38
